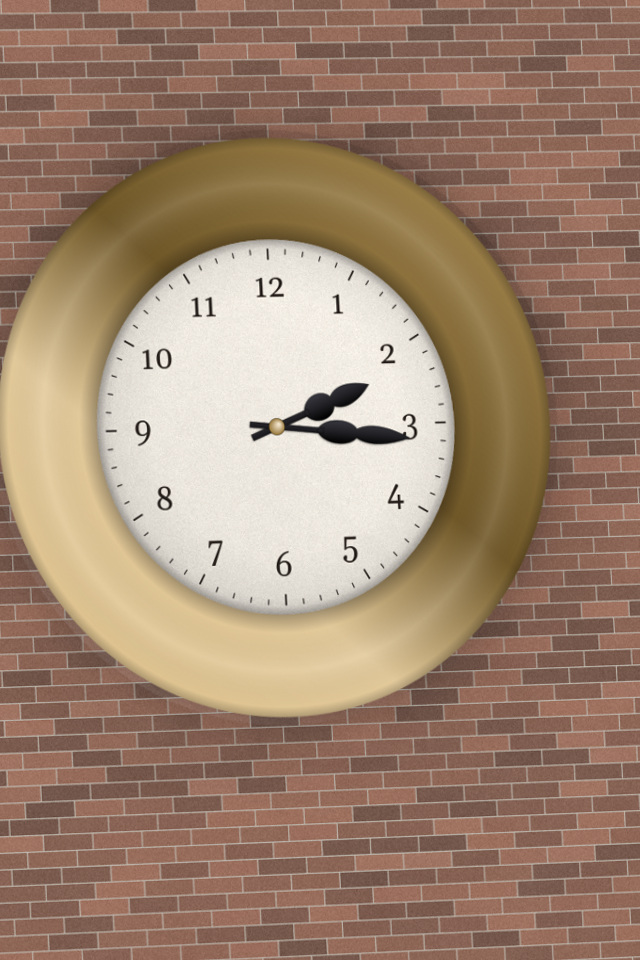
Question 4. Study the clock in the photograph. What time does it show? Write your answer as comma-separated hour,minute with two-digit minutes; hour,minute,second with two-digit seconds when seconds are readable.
2,16
